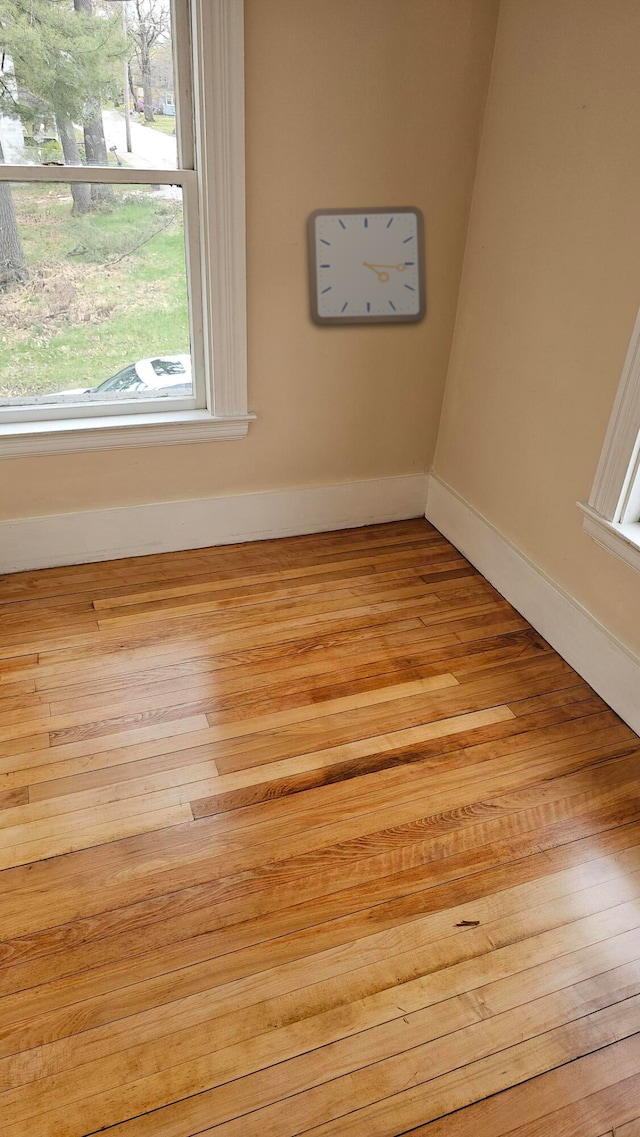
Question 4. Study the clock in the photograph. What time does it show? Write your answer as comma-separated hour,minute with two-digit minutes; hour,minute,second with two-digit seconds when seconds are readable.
4,16
